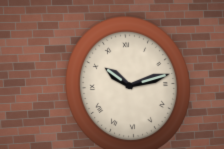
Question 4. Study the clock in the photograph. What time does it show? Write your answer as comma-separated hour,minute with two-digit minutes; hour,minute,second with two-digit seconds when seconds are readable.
10,13
